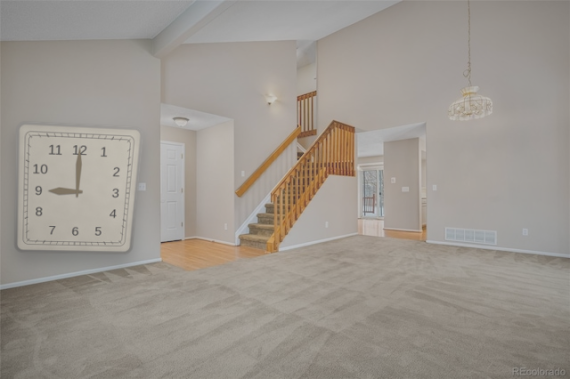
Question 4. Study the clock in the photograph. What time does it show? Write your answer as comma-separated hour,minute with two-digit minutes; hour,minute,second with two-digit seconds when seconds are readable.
9,00
